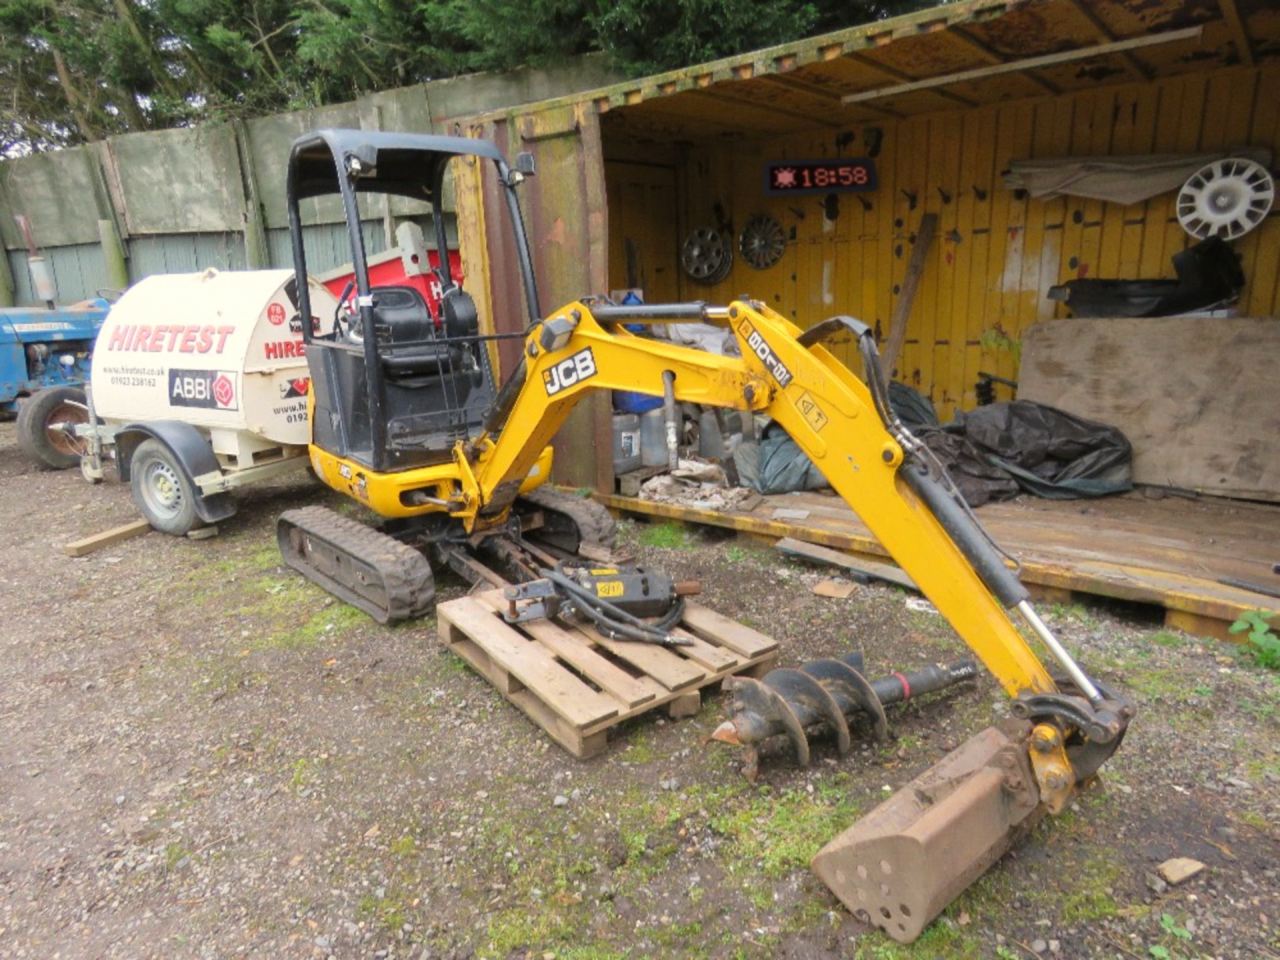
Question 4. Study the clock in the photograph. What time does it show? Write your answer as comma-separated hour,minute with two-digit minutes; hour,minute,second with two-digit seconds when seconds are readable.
18,58
